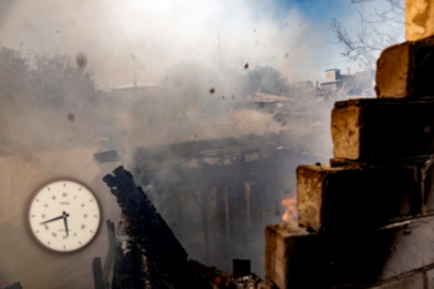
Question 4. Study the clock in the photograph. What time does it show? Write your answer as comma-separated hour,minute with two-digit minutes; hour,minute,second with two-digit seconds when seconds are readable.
5,42
